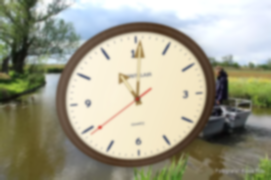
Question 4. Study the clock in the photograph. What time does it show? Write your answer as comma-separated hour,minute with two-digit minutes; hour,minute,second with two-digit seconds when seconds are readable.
11,00,39
